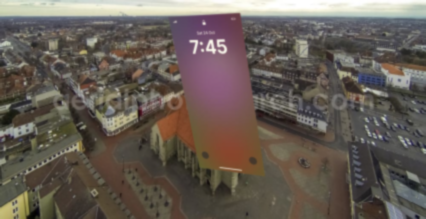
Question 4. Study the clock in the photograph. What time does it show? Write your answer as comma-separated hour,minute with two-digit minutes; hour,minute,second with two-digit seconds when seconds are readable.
7,45
